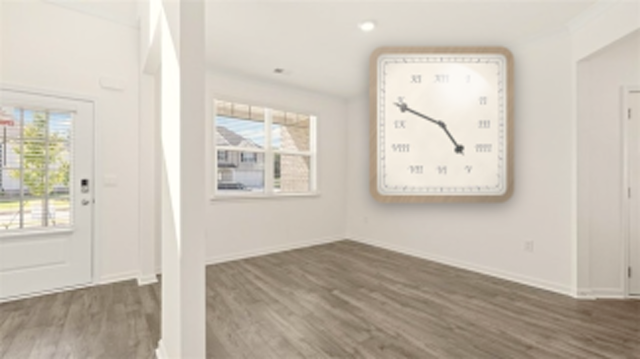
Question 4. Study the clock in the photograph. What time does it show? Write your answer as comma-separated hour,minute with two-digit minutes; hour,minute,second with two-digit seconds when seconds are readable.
4,49
